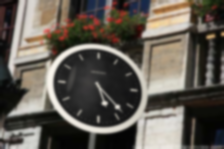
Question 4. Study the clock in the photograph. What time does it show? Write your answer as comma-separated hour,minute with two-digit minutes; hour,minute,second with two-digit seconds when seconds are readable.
5,23
